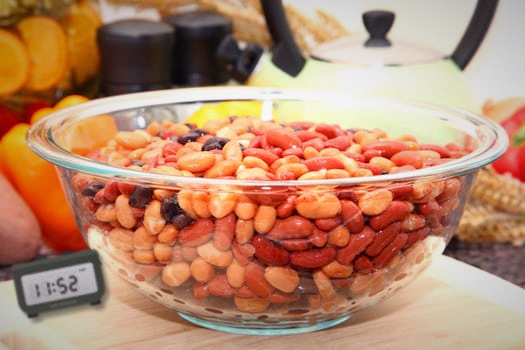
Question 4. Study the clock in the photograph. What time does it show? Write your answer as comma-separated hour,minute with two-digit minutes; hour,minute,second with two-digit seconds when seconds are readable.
11,52
